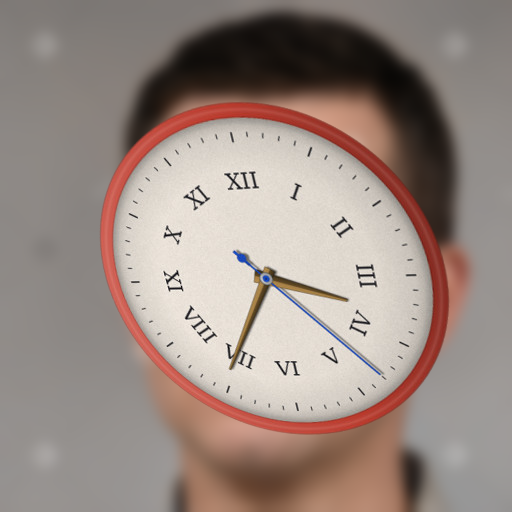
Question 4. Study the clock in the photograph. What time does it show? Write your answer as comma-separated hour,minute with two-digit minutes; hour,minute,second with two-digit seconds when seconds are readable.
3,35,23
